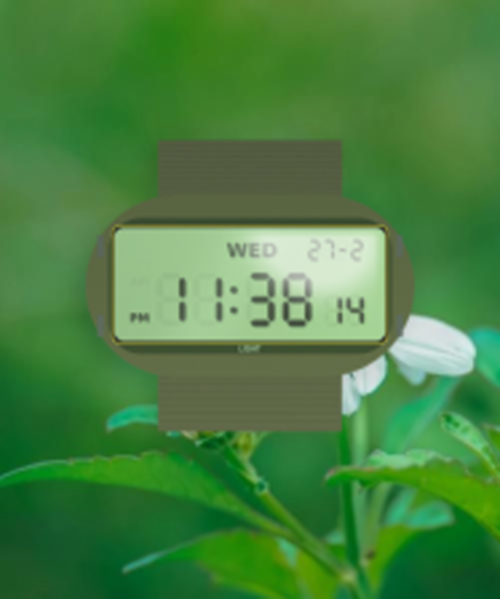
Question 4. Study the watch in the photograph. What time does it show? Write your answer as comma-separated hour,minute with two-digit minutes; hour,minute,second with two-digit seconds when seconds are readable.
11,38,14
